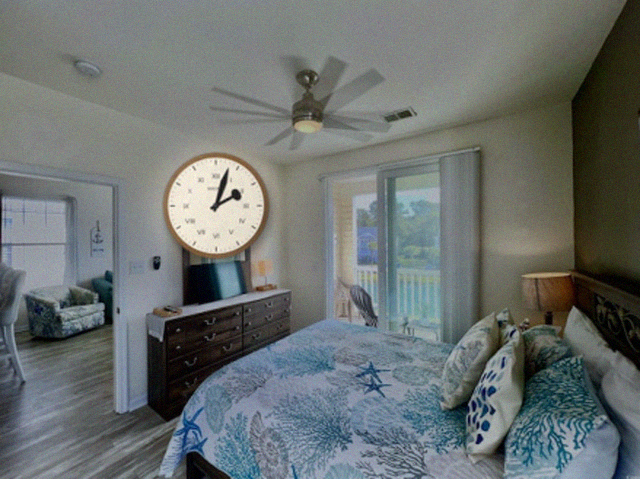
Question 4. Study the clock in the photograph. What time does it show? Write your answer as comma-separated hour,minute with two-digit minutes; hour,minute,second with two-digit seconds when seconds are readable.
2,03
